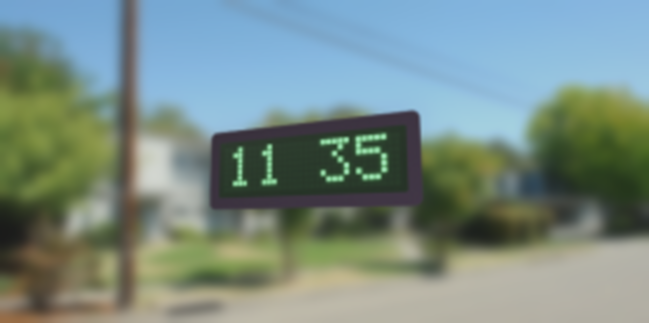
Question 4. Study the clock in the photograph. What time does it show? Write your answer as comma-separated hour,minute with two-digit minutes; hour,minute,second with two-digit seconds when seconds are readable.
11,35
